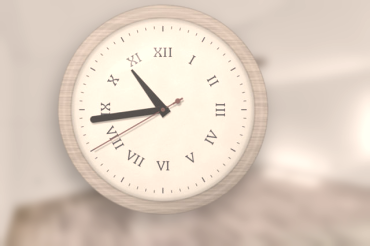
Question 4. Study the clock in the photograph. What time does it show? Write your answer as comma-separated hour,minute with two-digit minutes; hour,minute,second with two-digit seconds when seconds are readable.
10,43,40
